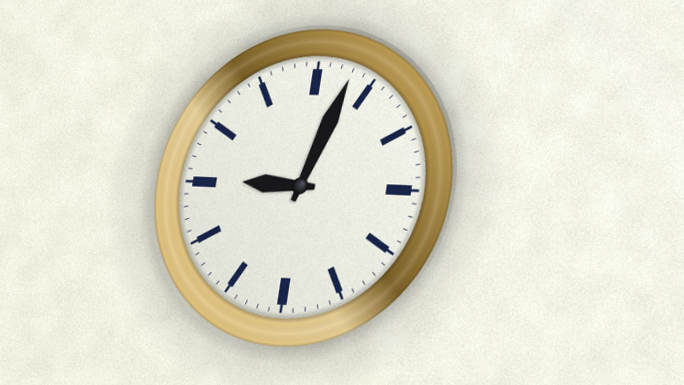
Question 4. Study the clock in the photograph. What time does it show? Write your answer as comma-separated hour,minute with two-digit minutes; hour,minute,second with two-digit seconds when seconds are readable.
9,03
